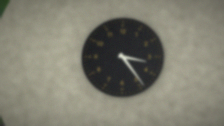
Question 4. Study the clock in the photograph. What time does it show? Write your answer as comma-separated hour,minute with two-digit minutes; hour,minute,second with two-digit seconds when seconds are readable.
3,24
